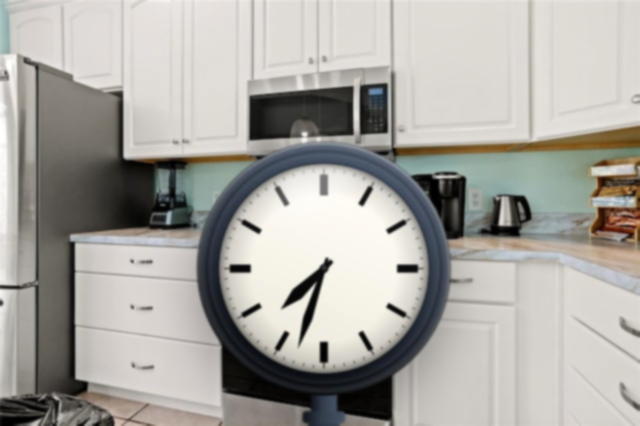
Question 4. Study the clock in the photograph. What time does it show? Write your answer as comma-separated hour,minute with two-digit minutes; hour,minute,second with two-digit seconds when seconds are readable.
7,33
